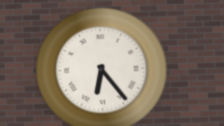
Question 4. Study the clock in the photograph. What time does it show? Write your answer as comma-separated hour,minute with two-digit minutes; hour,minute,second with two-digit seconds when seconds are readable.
6,24
